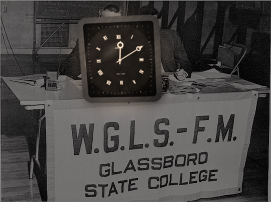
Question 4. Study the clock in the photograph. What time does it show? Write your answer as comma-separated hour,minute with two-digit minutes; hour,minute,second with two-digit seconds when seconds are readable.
12,10
